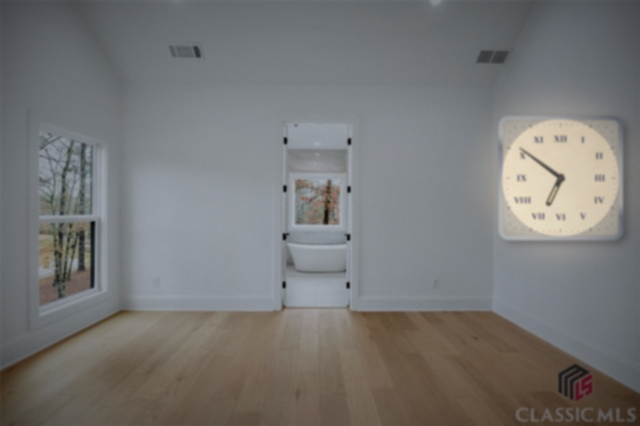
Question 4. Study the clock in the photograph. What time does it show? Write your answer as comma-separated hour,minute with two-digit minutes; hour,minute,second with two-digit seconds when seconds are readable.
6,51
